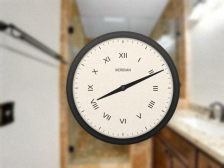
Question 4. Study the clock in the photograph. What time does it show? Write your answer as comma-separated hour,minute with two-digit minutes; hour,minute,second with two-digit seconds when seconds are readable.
8,11
